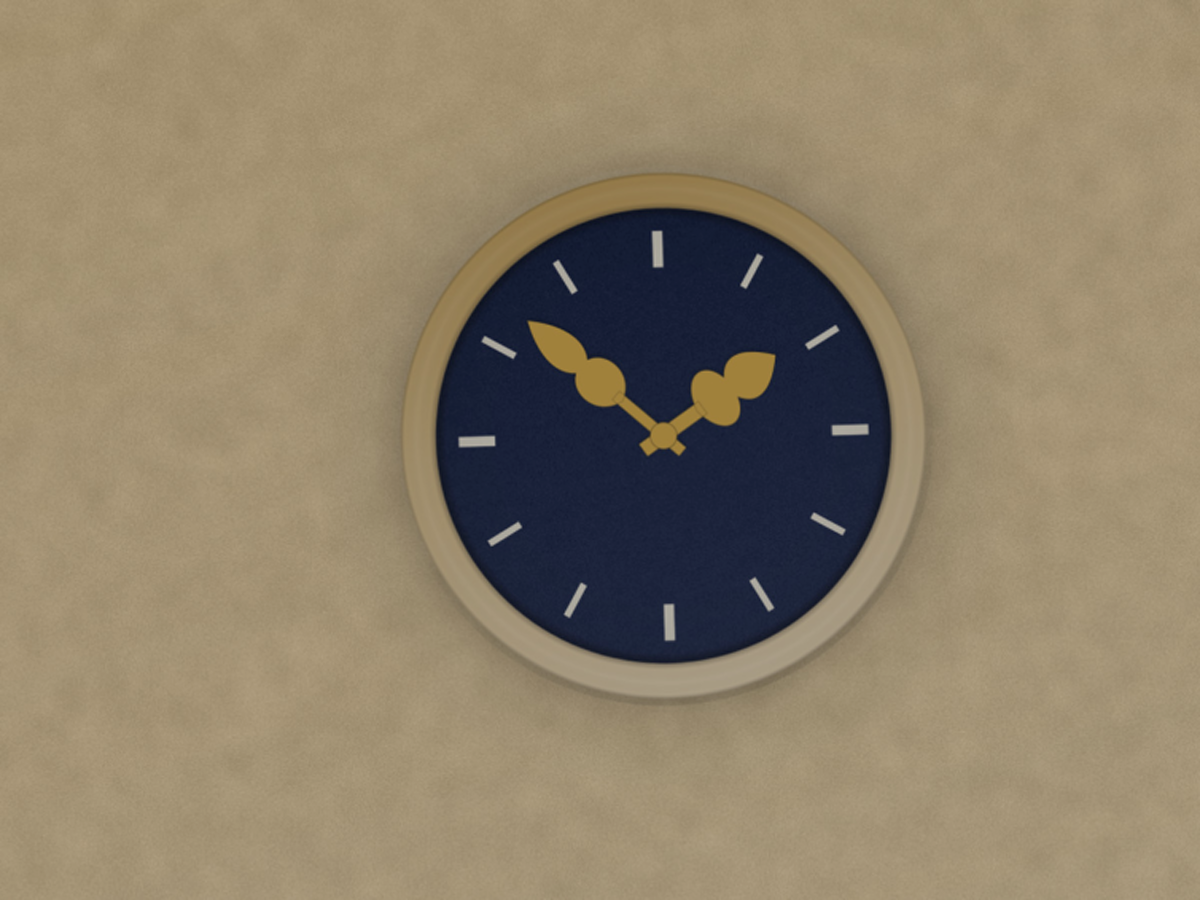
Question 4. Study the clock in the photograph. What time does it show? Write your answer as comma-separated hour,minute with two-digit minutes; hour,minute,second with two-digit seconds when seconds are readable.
1,52
